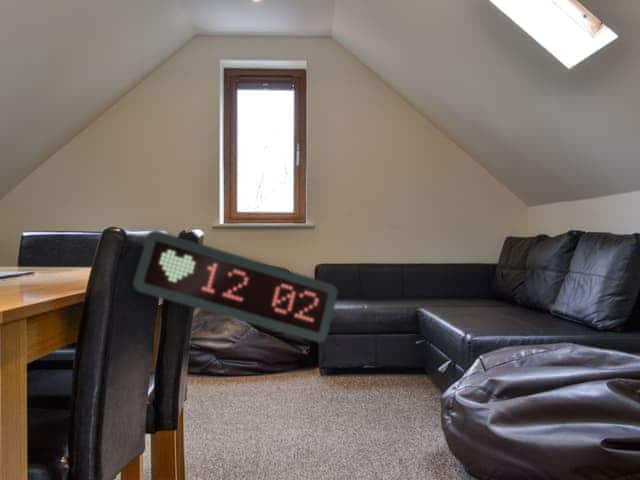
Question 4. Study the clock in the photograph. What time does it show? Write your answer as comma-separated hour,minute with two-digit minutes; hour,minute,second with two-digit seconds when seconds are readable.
12,02
